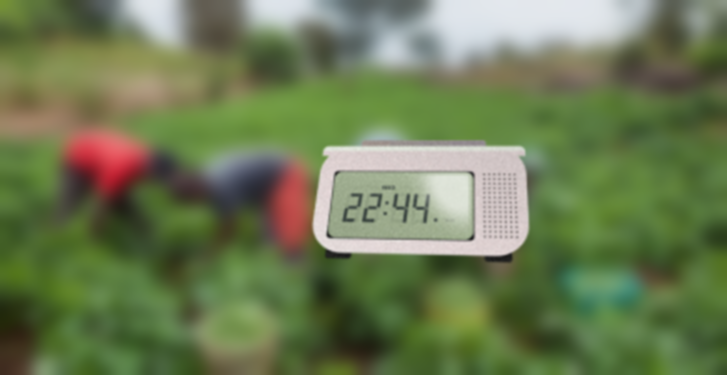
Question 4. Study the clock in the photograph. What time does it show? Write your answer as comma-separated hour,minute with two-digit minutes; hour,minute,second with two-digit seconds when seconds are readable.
22,44
